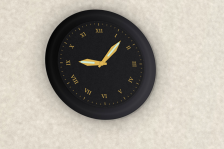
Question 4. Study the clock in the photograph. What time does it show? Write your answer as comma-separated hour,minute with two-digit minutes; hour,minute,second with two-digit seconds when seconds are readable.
9,07
